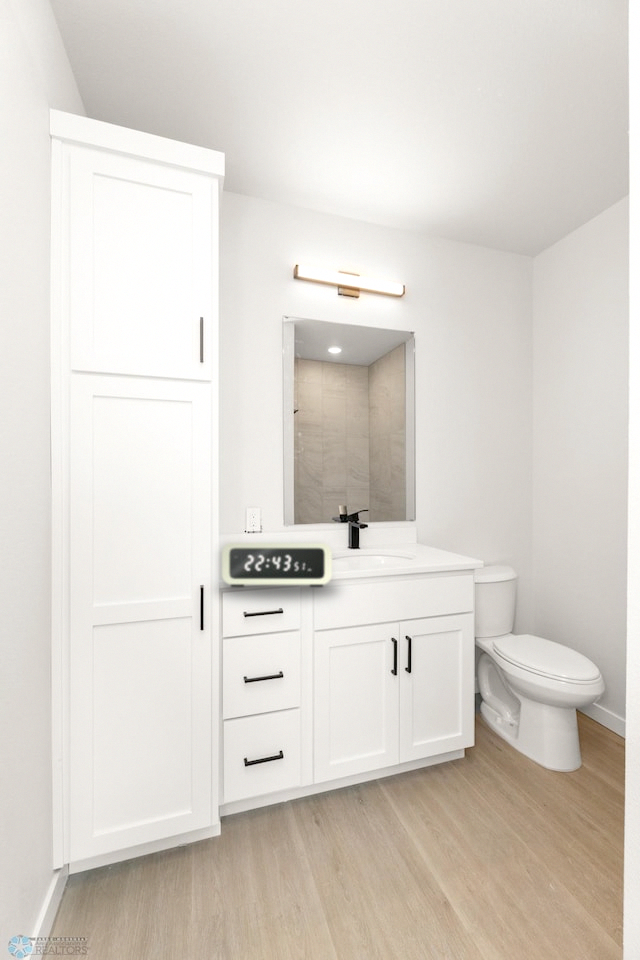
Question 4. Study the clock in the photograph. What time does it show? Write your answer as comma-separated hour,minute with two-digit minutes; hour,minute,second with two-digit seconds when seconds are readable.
22,43
